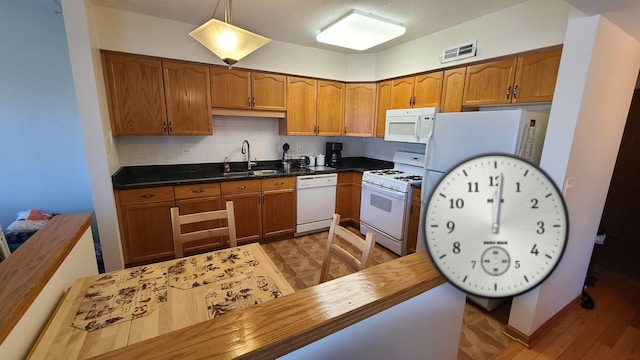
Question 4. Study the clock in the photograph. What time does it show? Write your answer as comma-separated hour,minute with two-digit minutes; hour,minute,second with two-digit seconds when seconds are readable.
12,01
